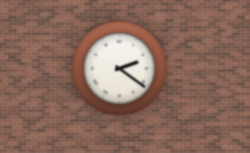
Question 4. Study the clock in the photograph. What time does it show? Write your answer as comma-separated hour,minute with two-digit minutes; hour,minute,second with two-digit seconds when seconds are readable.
2,21
